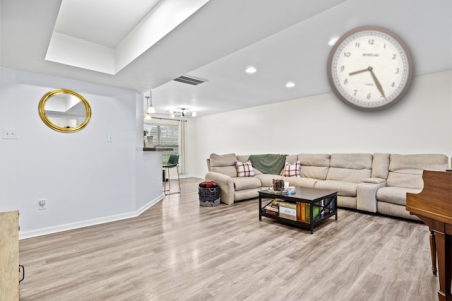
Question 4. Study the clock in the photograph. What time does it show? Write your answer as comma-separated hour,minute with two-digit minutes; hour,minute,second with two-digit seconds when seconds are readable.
8,25
